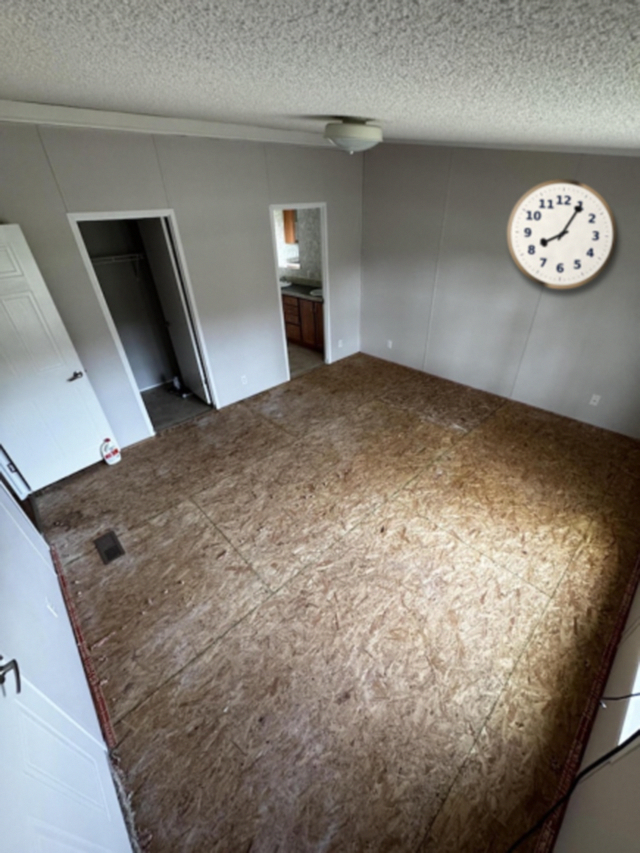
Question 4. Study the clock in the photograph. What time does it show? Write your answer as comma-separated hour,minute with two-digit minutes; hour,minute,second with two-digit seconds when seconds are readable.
8,05
